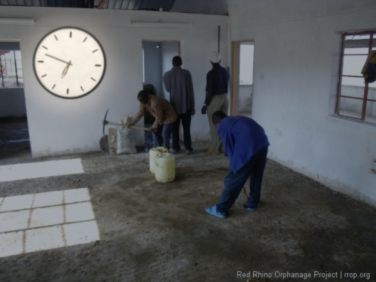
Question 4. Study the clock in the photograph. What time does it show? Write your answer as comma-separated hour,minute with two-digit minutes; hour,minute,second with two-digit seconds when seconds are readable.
6,48
